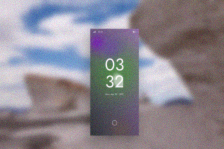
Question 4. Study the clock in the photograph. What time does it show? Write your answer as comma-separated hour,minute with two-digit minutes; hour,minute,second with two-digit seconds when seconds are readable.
3,32
